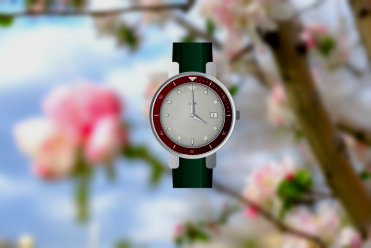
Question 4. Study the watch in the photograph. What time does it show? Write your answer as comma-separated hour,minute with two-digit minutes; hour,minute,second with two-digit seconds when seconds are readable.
4,00
